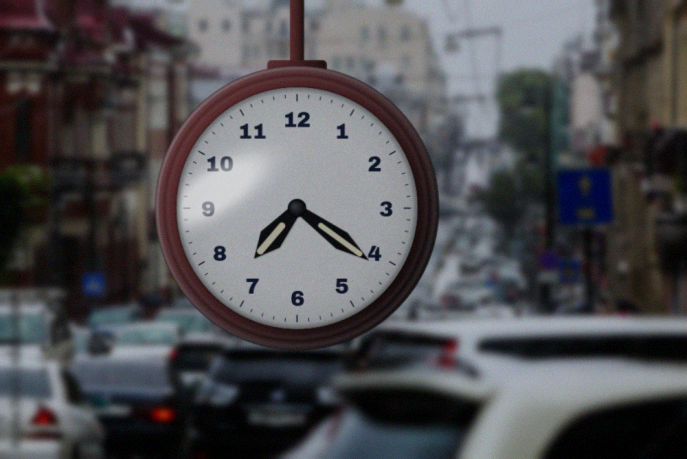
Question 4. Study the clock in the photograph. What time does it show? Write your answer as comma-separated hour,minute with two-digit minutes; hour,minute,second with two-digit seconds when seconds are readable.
7,21
